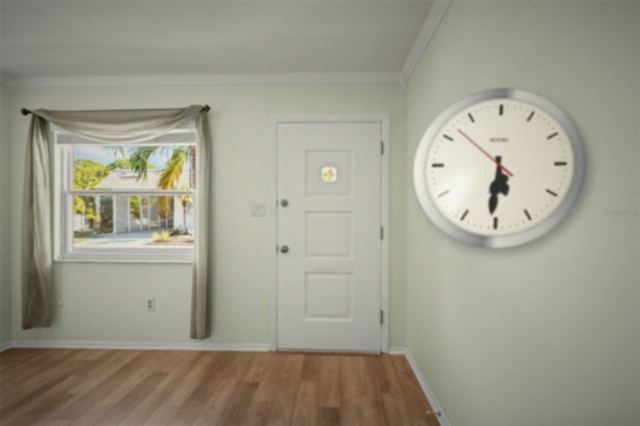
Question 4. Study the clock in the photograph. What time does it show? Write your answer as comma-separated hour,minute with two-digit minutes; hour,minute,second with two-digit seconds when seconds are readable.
5,30,52
